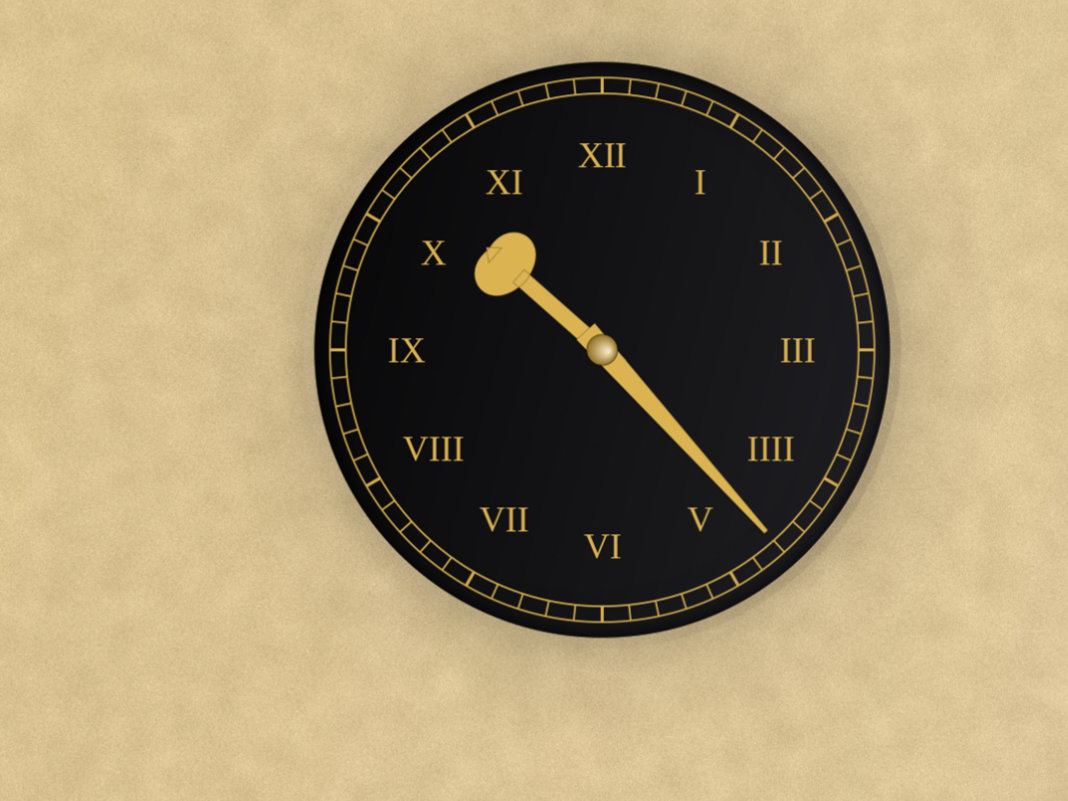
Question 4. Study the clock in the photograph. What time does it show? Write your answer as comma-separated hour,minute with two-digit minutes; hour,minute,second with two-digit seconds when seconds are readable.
10,23
